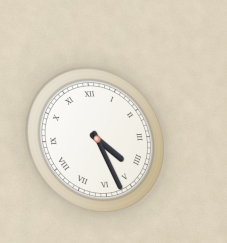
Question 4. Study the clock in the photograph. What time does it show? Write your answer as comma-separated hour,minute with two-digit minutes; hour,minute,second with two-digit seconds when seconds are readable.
4,27
